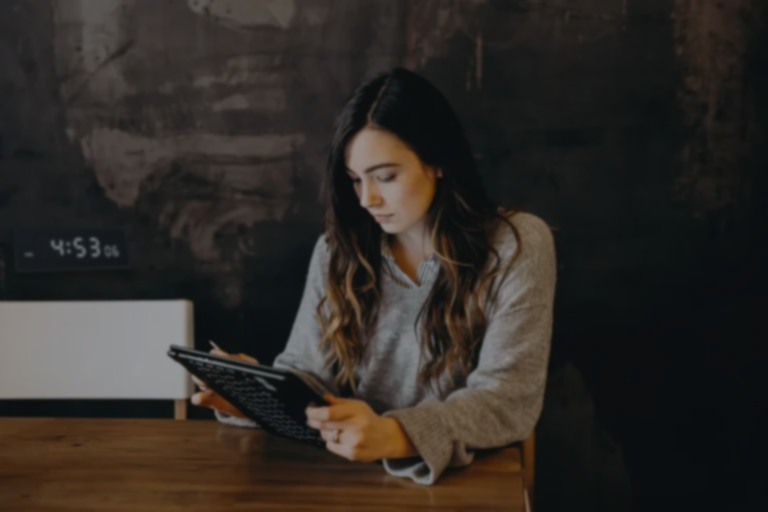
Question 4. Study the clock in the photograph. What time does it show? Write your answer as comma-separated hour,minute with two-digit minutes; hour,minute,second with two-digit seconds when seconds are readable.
4,53
